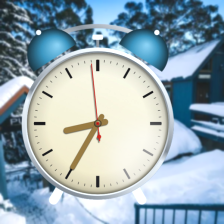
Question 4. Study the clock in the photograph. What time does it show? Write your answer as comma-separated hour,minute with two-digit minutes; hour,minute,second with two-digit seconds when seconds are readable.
8,34,59
